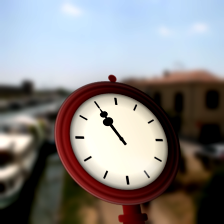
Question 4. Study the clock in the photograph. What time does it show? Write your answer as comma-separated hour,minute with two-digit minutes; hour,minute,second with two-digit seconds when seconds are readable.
10,55
